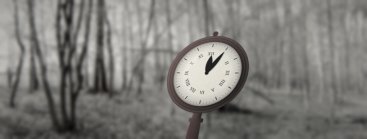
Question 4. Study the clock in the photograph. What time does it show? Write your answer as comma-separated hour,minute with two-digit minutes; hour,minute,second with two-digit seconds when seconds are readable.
12,05
